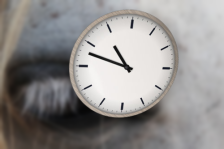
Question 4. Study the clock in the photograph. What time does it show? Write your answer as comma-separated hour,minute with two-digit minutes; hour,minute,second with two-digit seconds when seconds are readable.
10,48
